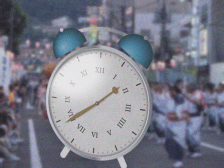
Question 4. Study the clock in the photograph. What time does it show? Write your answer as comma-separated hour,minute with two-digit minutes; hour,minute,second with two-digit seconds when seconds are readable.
1,39
